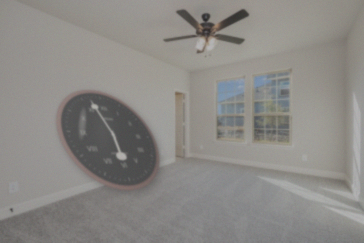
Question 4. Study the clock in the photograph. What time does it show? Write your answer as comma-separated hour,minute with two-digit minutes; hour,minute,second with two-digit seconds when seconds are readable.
5,57
